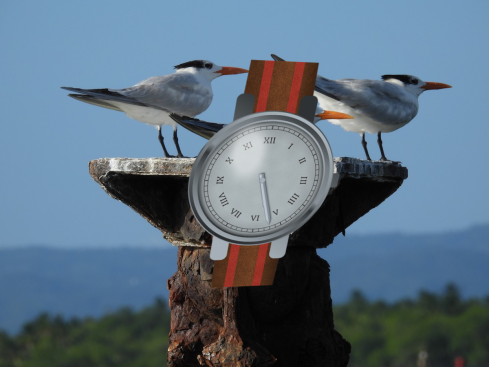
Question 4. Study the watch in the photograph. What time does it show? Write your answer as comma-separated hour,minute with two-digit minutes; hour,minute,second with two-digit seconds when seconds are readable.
5,27
